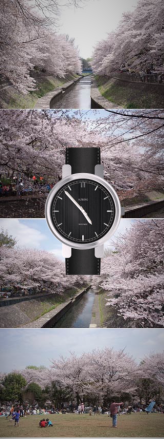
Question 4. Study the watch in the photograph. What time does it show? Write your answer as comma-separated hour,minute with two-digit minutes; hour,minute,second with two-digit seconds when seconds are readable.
4,53
